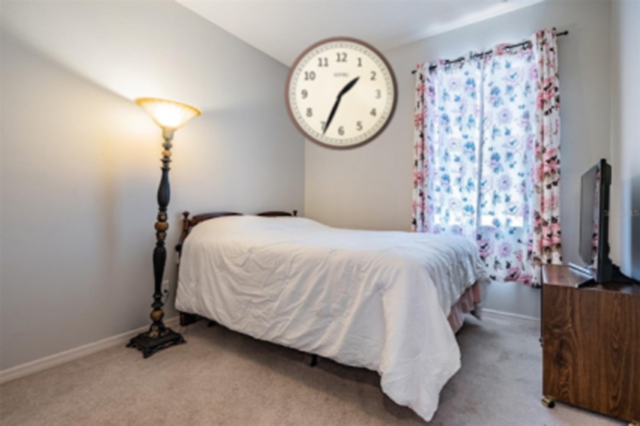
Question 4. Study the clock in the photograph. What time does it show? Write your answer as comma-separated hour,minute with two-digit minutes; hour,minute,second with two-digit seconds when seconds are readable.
1,34
